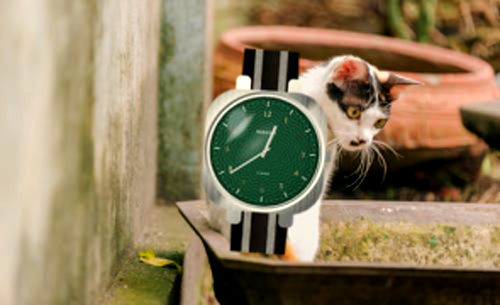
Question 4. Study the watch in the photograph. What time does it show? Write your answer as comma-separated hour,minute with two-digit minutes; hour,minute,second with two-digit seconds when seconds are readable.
12,39
